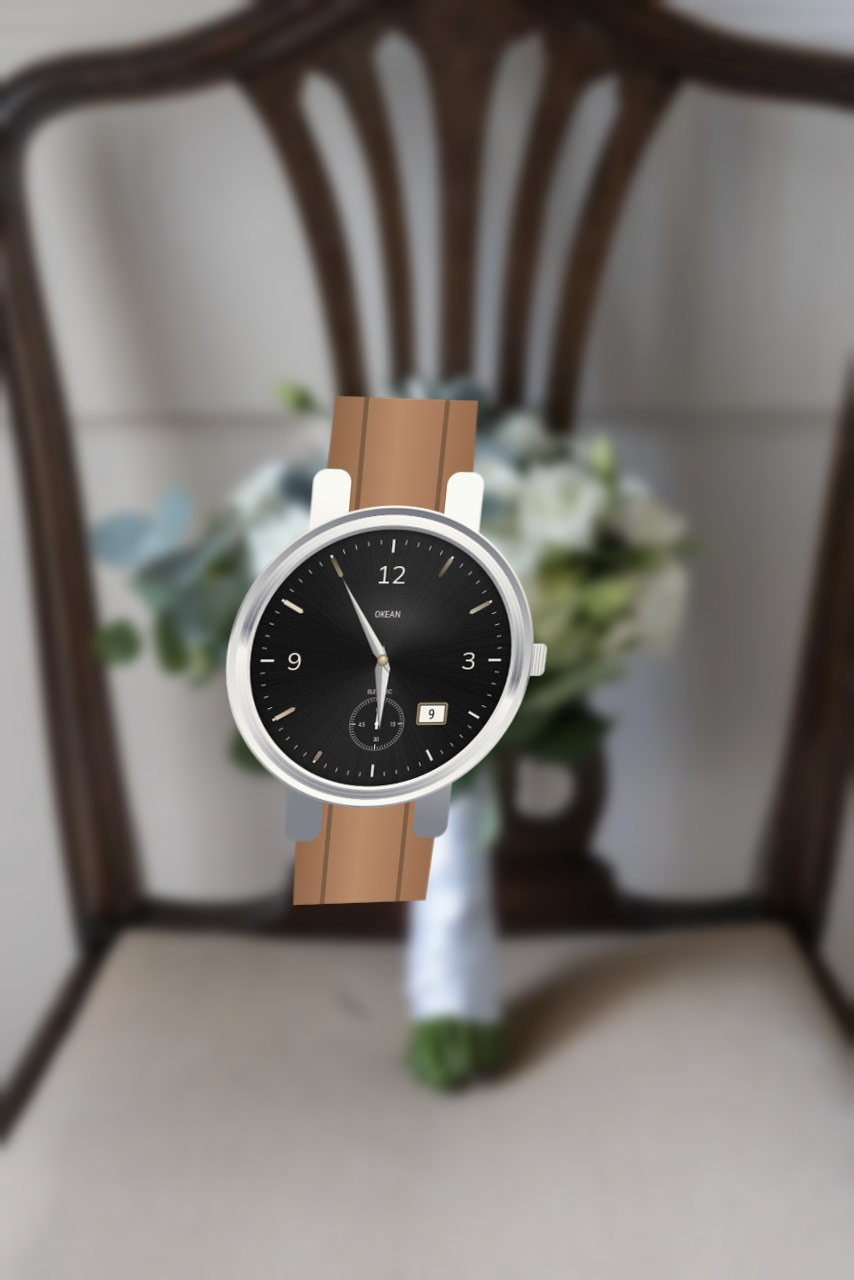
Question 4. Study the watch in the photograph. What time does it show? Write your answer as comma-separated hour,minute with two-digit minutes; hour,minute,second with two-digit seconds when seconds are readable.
5,55
